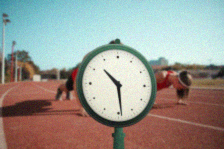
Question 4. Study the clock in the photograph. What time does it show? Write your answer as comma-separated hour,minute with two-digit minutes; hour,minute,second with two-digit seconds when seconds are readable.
10,29
